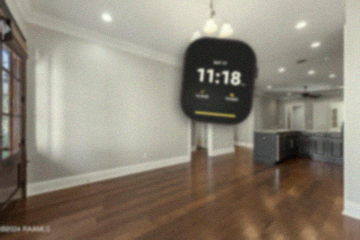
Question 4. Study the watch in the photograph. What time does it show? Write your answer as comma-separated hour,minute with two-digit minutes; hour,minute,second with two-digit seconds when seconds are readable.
11,18
